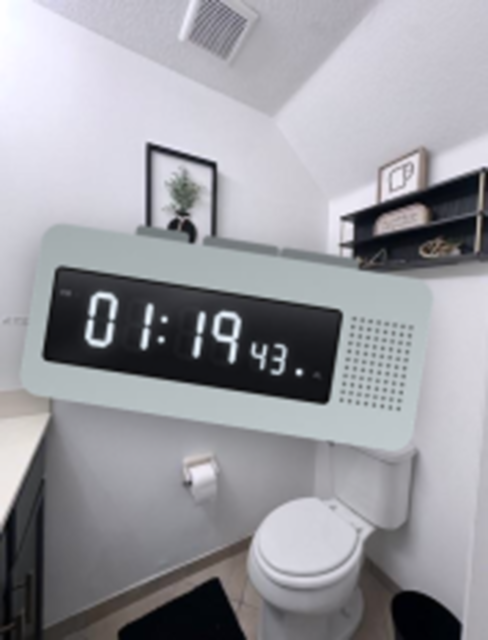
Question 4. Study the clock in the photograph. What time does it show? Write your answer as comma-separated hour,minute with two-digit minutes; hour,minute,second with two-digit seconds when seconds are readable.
1,19,43
